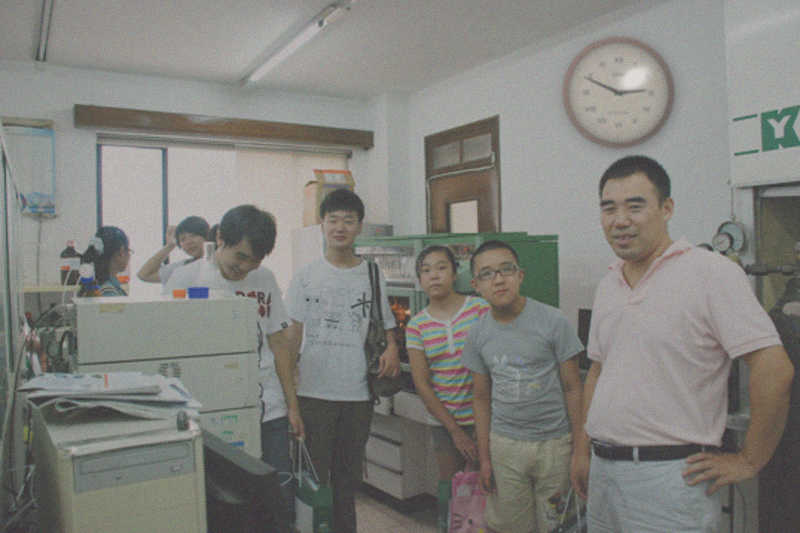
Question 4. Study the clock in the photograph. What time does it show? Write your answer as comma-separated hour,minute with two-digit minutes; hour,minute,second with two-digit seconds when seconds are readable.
2,49
